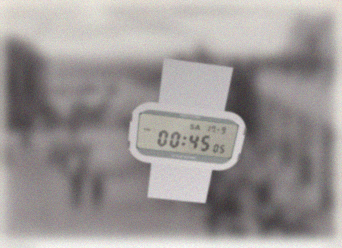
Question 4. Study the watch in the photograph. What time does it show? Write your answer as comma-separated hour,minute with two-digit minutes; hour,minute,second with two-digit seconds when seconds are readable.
0,45
